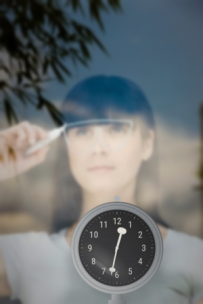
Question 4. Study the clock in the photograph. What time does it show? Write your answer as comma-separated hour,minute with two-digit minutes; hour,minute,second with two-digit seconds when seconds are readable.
12,32
